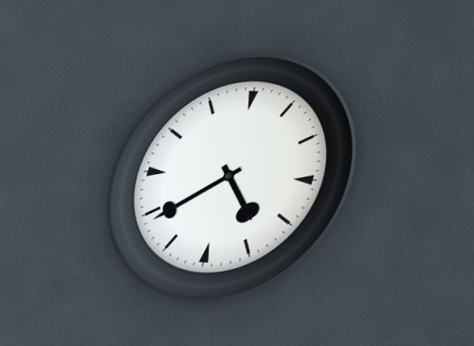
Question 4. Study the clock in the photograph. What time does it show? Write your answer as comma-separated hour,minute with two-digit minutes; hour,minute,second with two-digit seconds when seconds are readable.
4,39
